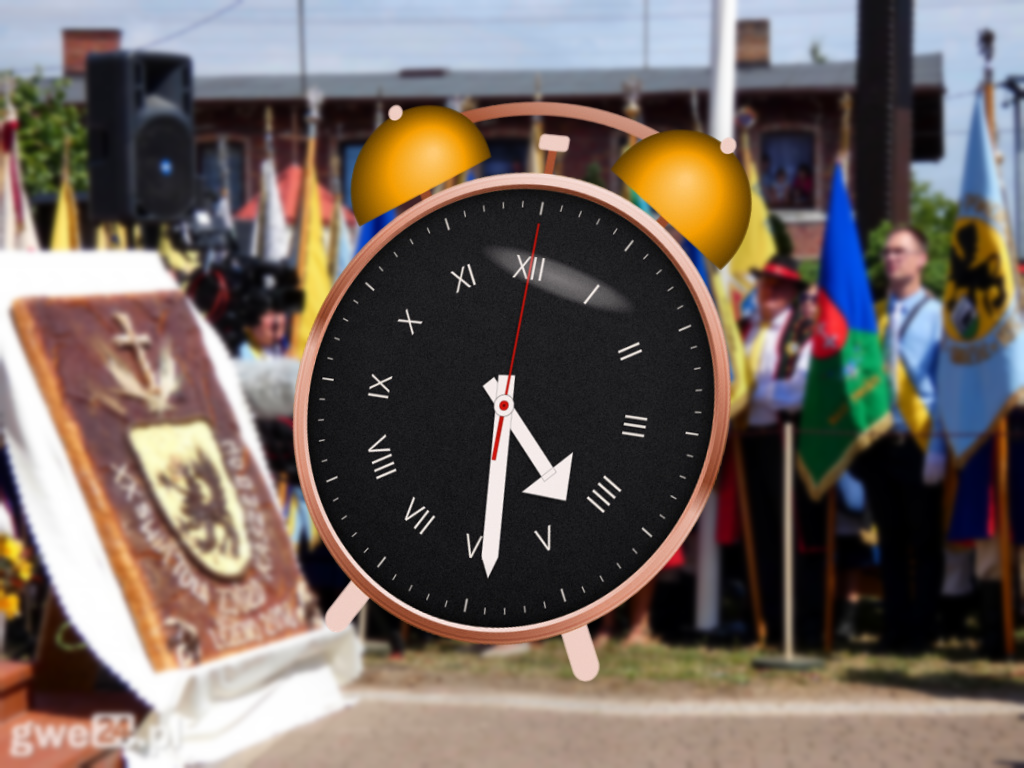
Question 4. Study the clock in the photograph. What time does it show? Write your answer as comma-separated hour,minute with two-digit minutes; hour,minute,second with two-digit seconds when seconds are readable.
4,29,00
